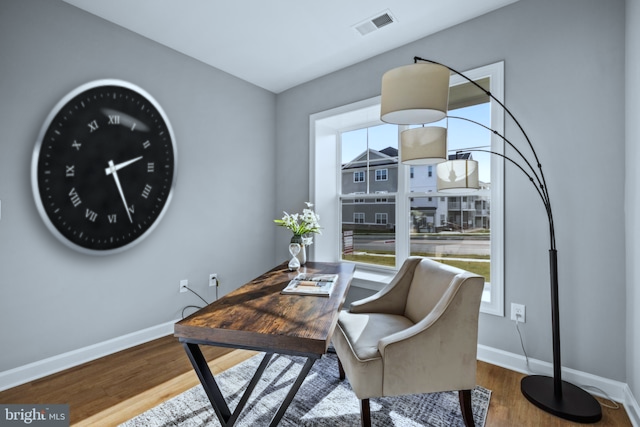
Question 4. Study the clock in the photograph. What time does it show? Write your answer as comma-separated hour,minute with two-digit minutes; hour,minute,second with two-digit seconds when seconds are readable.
2,26
